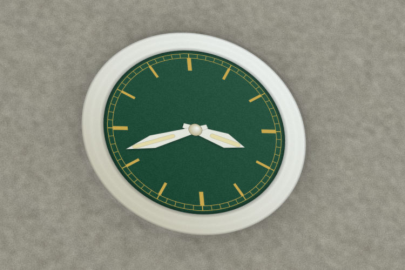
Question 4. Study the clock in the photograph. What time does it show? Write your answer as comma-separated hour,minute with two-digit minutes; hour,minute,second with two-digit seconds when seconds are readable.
3,42
